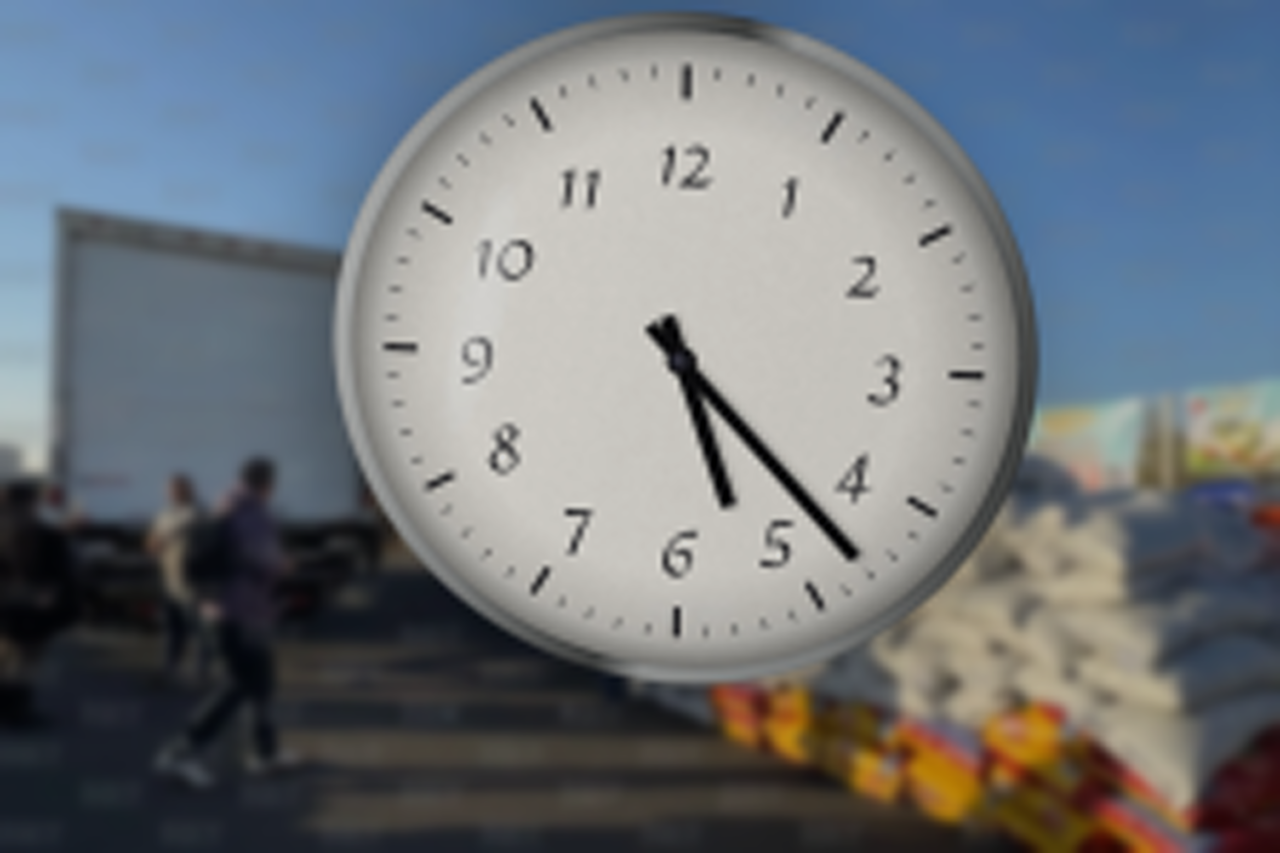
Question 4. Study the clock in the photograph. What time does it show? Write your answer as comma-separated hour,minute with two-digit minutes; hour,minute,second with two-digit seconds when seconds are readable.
5,23
